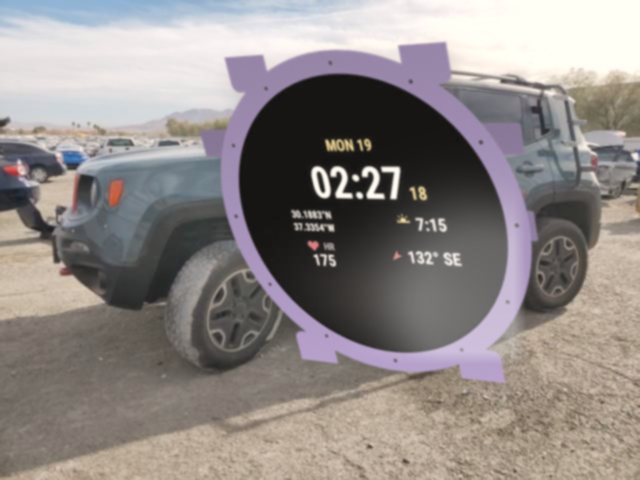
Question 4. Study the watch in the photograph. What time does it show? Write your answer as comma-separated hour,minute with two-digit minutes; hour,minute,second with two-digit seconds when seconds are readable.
2,27,18
